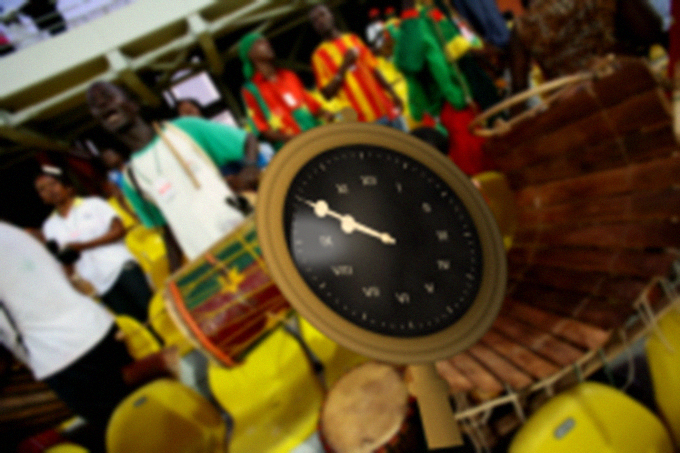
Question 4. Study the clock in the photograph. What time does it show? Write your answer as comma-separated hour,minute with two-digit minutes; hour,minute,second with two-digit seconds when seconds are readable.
9,50
